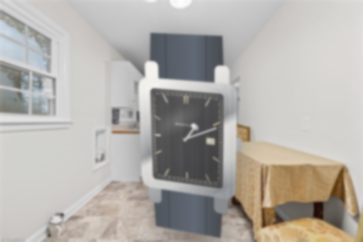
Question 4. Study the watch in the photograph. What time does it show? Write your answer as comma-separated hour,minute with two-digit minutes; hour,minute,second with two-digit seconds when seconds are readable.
1,11
